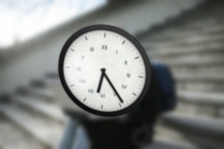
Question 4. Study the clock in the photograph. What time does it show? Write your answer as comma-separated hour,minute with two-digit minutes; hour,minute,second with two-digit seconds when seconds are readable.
6,24
